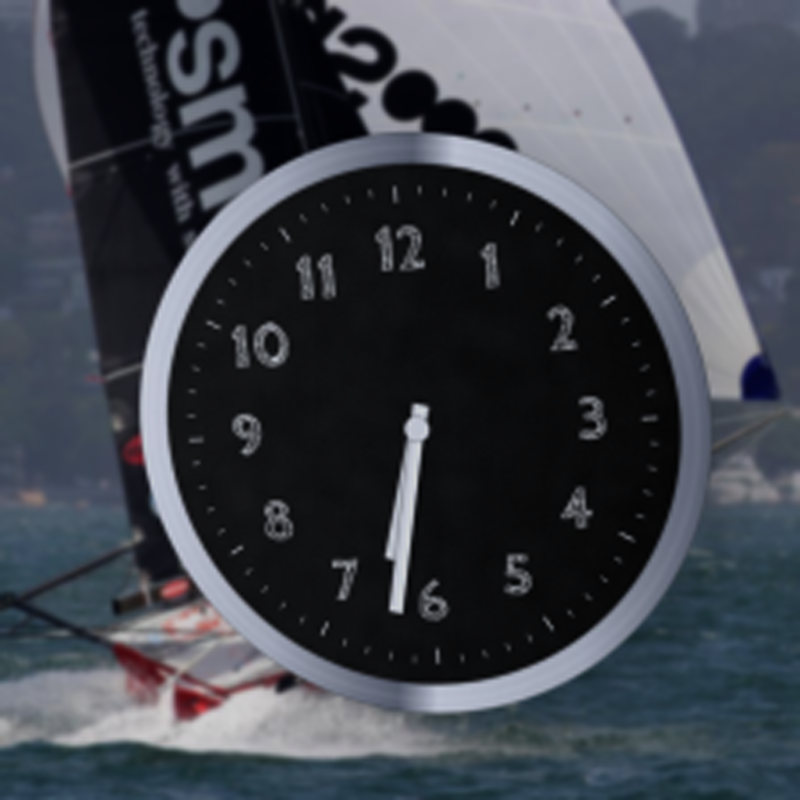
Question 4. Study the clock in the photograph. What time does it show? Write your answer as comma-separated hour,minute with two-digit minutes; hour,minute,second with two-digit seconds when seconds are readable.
6,32
